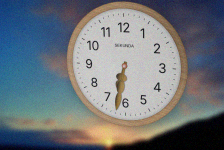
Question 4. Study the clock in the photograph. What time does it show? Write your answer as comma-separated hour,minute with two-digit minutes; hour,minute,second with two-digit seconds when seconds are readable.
6,32
